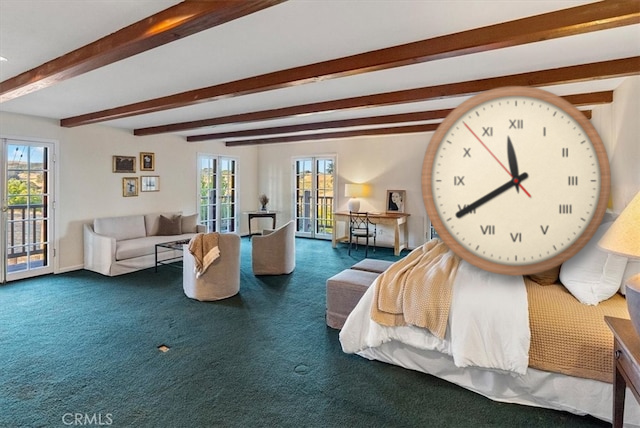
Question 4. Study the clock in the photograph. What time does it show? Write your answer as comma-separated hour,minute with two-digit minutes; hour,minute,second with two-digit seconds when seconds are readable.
11,39,53
